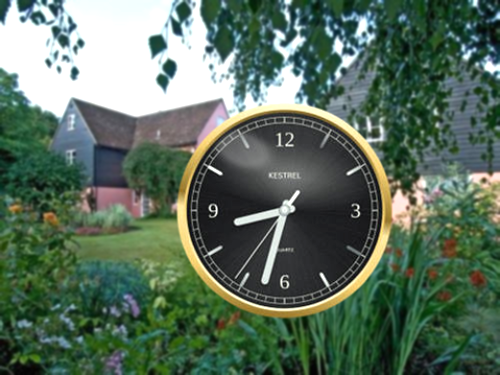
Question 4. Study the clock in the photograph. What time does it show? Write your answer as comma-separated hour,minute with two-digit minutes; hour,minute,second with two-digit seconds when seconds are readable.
8,32,36
